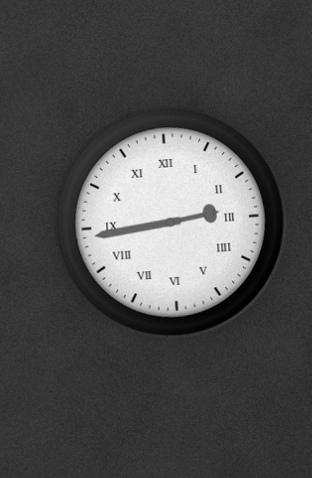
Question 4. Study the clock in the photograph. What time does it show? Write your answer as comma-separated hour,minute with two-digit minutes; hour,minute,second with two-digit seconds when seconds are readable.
2,44
